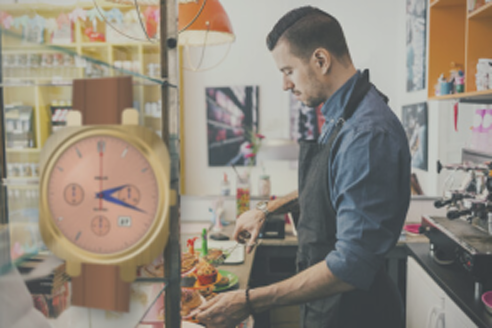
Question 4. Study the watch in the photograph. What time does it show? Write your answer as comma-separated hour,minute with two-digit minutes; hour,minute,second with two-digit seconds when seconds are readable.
2,18
